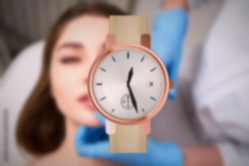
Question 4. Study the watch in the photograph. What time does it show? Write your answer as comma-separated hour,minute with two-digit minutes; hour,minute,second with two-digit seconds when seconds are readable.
12,27
